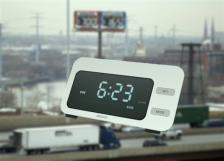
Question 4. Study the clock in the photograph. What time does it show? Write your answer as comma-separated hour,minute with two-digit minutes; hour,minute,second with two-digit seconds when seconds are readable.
6,23
